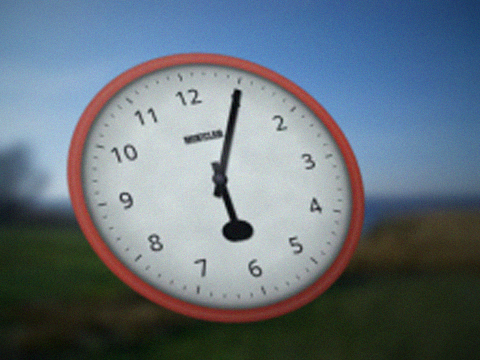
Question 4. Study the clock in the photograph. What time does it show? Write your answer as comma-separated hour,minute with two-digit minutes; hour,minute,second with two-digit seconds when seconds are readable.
6,05
